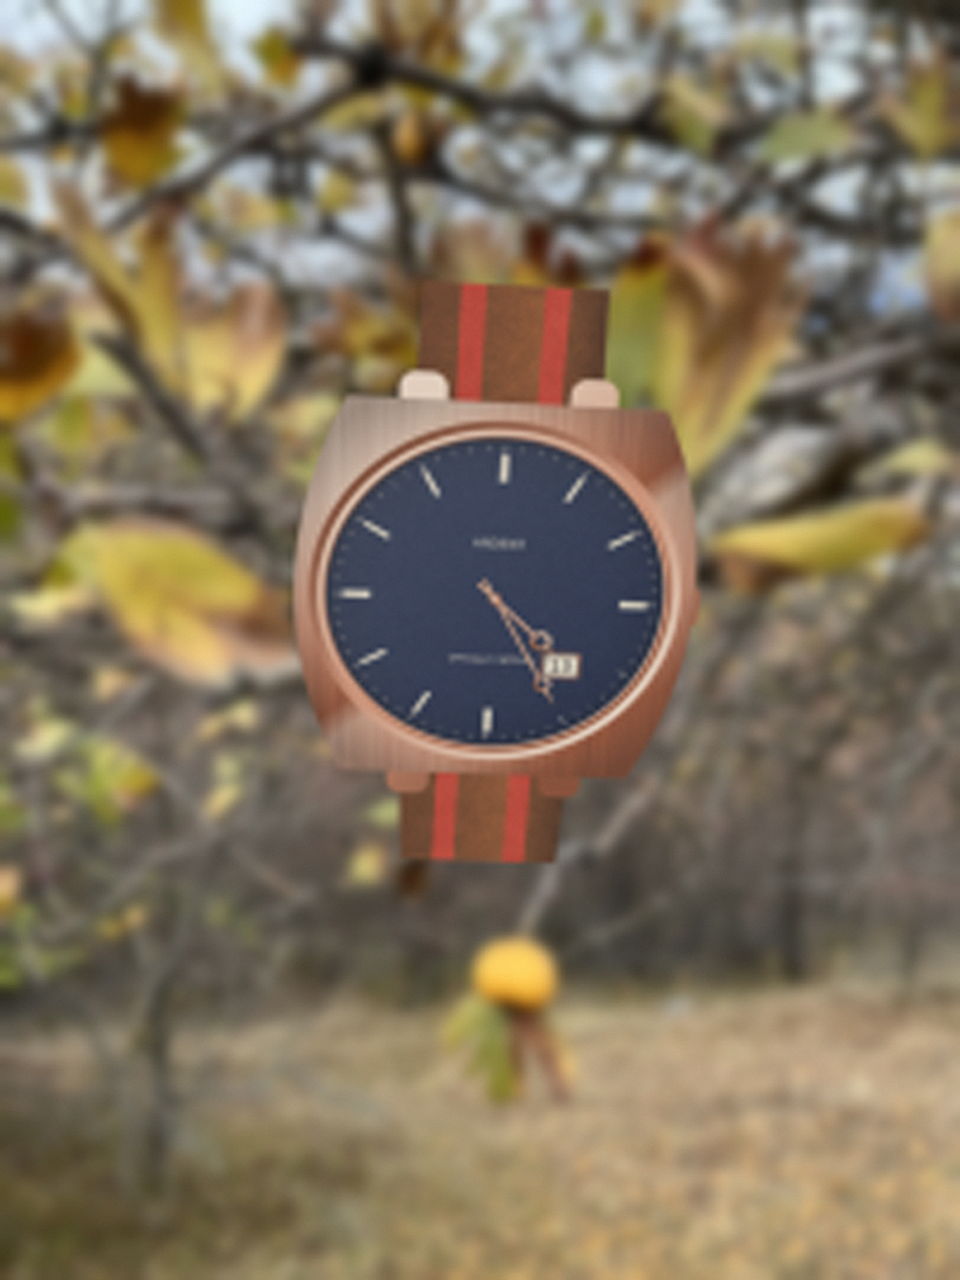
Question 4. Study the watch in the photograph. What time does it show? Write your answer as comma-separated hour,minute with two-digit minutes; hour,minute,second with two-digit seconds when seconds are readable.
4,25
